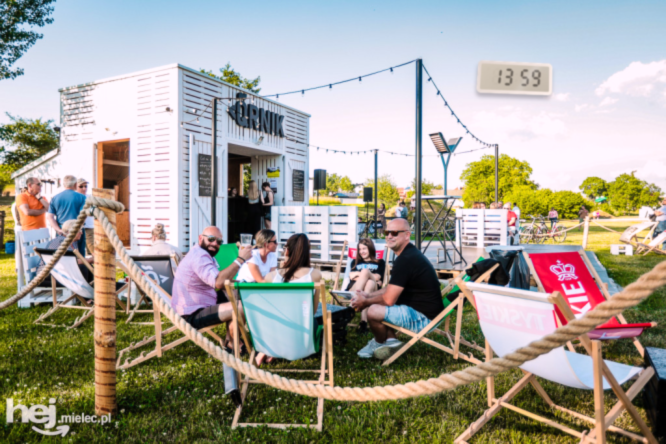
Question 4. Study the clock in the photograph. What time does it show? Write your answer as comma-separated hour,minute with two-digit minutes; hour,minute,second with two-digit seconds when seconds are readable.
13,59
